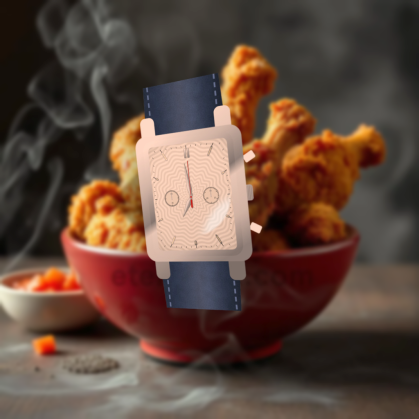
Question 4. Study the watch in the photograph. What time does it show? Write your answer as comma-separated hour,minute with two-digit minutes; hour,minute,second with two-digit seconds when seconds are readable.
6,59
